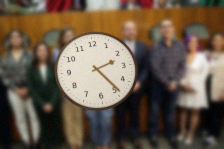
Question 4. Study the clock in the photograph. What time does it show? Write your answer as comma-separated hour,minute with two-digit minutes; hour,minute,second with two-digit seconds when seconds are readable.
2,24
